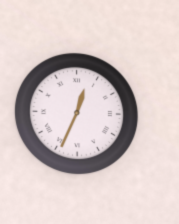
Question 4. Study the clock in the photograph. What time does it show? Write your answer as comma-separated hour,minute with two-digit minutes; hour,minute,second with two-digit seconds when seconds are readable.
12,34
